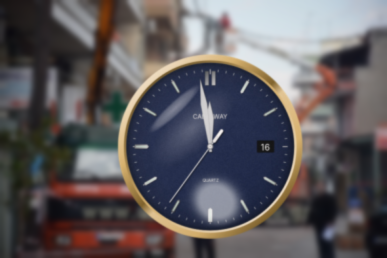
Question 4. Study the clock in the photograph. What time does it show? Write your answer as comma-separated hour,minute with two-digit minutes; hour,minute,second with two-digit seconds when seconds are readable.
11,58,36
